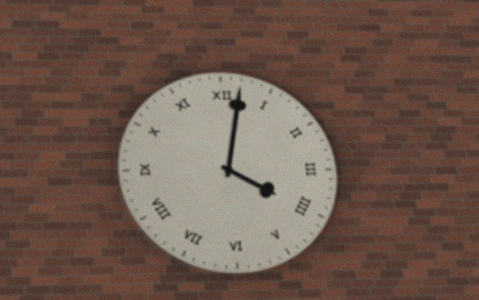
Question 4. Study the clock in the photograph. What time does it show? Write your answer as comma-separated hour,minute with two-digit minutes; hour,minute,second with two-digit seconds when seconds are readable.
4,02
